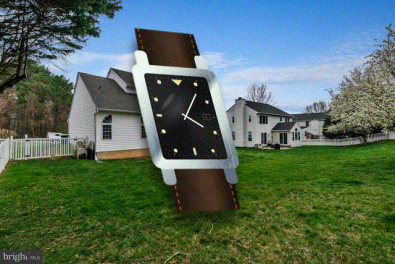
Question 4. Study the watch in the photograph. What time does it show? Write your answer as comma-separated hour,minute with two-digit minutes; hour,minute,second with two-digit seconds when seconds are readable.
4,06
